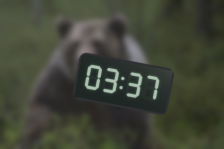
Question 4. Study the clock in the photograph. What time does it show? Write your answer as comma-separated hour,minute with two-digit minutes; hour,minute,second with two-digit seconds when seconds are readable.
3,37
